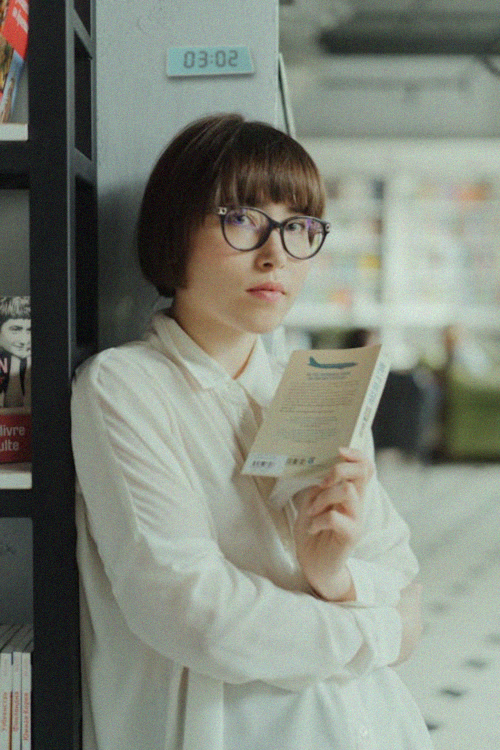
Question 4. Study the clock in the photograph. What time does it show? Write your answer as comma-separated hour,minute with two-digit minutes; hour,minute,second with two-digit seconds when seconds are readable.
3,02
